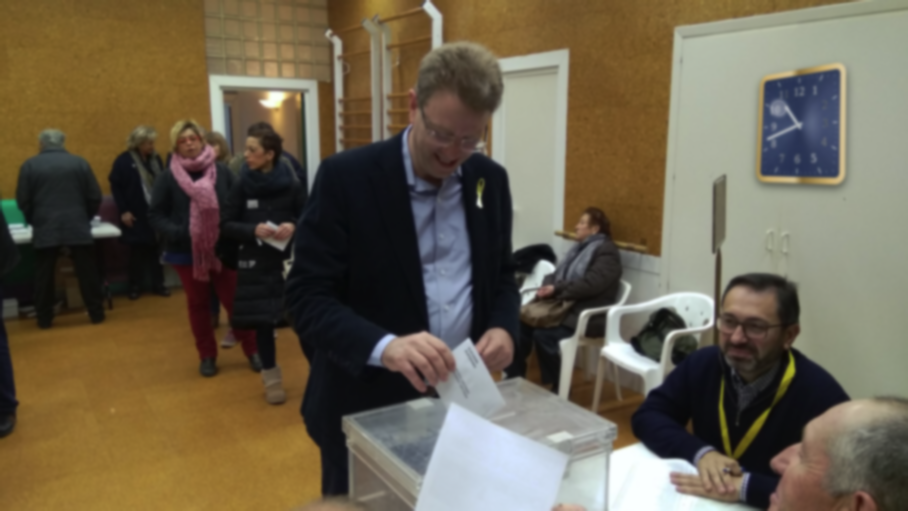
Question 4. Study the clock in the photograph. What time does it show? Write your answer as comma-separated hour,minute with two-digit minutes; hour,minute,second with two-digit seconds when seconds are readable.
10,42
